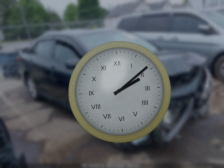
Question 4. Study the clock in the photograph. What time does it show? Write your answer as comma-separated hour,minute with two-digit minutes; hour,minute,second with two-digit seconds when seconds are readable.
2,09
